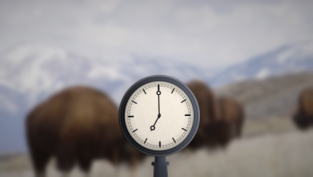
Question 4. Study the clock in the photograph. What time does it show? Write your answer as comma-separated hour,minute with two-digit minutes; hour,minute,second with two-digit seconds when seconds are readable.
7,00
